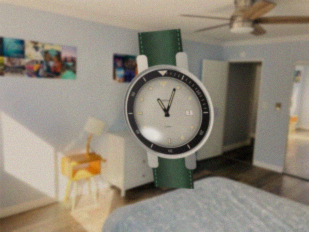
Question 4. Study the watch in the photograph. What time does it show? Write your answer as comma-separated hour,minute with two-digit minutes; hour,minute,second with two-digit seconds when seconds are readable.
11,04
